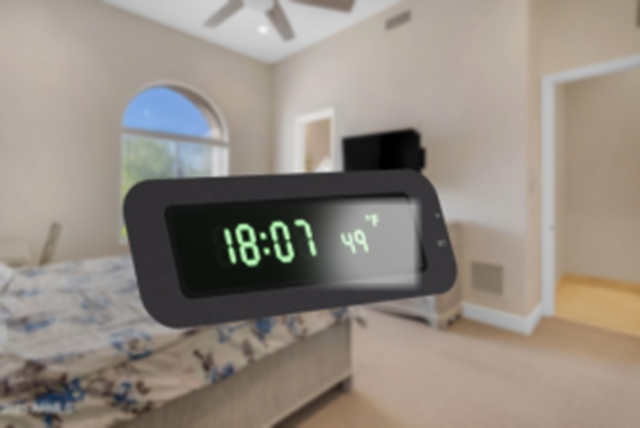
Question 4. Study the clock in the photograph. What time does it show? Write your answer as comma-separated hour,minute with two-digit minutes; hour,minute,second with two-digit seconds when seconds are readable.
18,07
